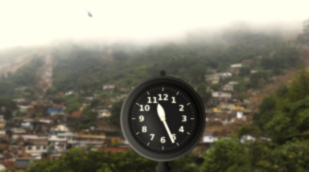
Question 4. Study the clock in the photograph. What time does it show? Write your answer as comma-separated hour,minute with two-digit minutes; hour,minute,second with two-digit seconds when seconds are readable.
11,26
